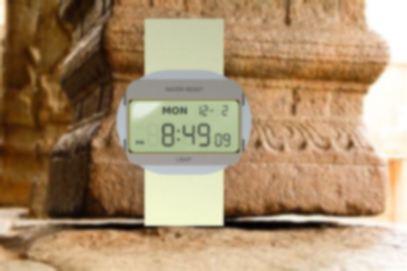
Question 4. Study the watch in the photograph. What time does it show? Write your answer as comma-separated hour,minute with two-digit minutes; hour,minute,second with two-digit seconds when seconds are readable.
8,49,09
